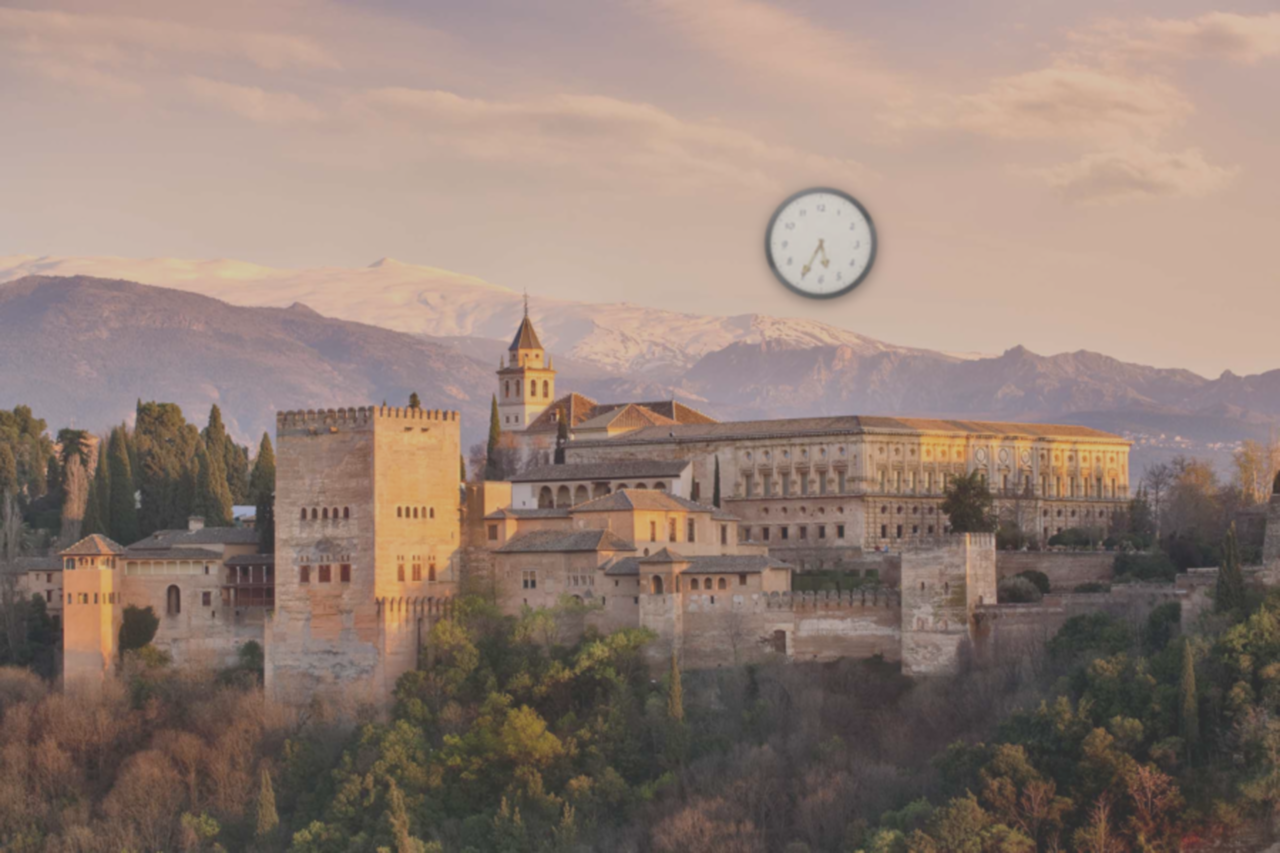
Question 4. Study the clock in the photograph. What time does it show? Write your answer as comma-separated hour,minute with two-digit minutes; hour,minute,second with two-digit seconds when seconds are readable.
5,35
